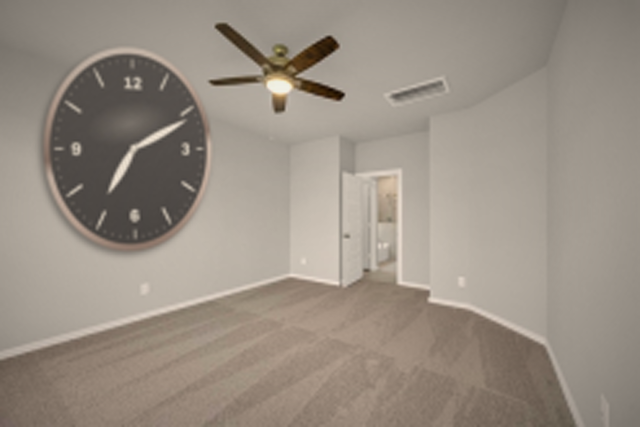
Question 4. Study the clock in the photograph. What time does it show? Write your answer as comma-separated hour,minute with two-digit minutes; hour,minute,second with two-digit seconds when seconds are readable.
7,11
